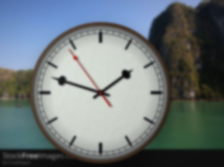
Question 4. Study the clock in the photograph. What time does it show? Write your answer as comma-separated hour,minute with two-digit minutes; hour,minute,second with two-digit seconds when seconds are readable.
1,47,54
